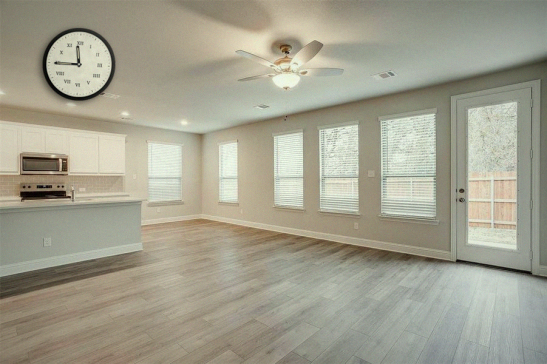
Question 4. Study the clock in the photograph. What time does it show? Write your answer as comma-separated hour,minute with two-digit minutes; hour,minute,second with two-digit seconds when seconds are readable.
11,45
